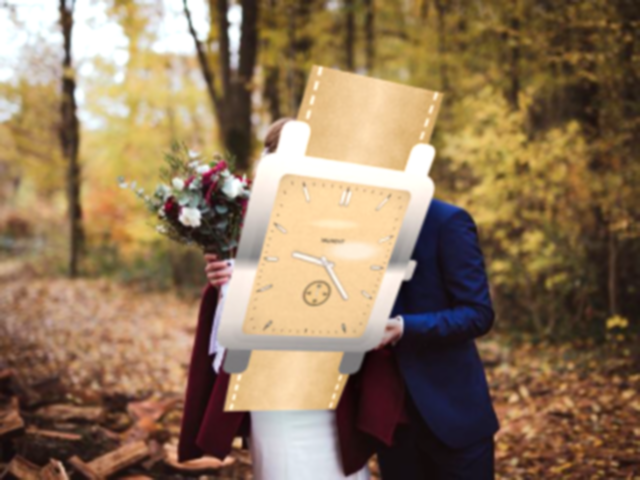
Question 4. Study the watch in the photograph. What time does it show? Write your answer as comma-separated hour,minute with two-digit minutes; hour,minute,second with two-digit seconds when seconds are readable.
9,23
